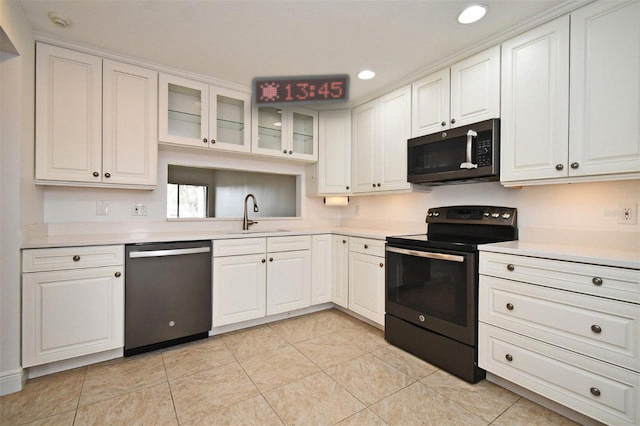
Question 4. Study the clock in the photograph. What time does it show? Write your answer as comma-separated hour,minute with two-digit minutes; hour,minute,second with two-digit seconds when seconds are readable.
13,45
